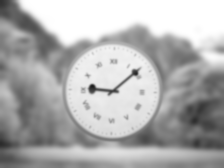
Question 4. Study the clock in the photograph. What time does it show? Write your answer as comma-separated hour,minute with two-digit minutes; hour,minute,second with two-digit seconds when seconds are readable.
9,08
